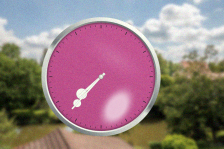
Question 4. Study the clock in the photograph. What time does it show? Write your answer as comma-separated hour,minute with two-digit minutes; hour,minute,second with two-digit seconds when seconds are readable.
7,37
